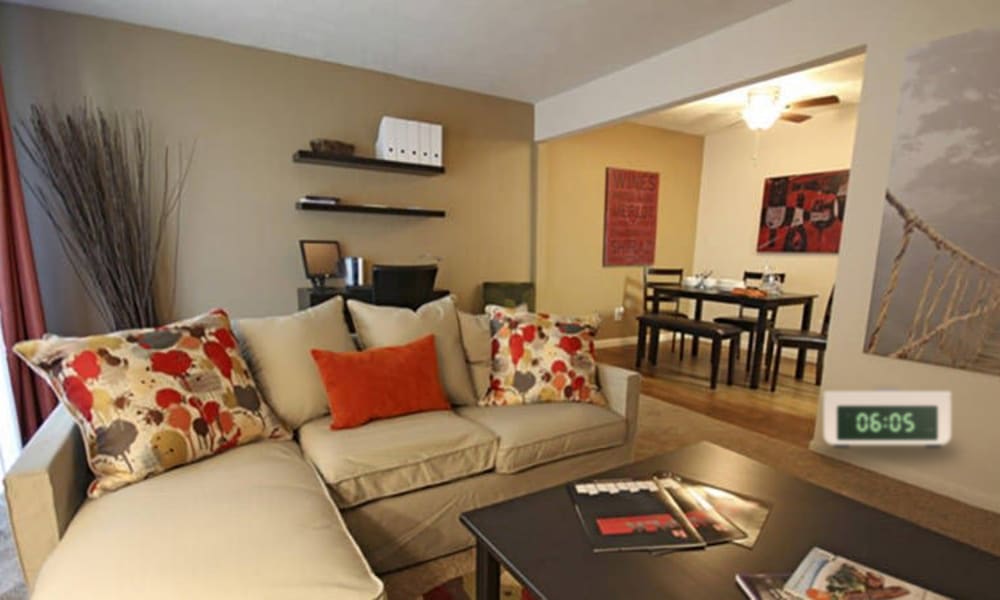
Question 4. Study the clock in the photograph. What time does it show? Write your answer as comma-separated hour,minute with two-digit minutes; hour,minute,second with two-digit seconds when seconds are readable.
6,05
